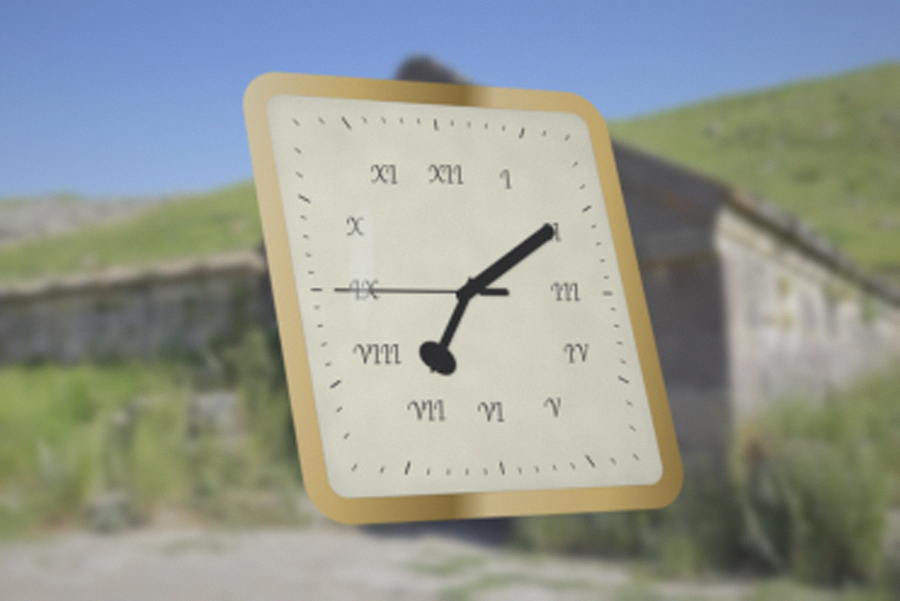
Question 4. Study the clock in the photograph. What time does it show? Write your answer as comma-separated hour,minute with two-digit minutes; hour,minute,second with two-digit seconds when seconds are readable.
7,09,45
